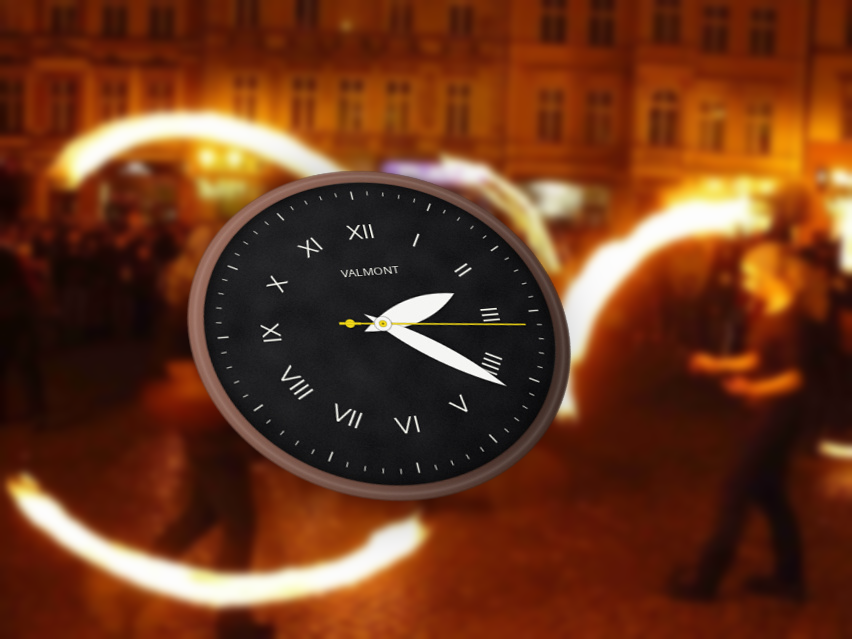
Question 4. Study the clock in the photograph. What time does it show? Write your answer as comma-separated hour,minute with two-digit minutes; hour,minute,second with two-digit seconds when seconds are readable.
2,21,16
